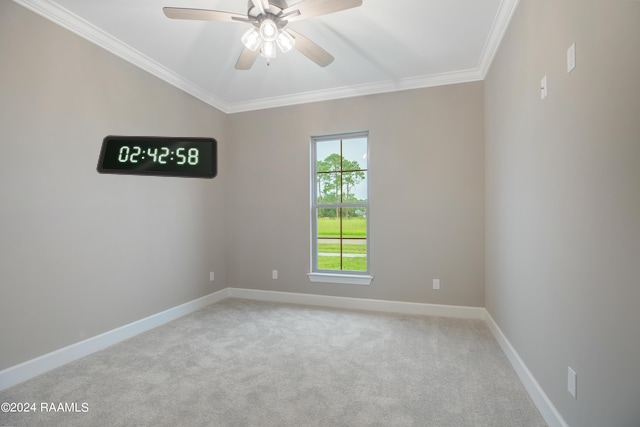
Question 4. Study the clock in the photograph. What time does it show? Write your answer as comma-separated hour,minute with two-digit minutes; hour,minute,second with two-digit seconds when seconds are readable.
2,42,58
